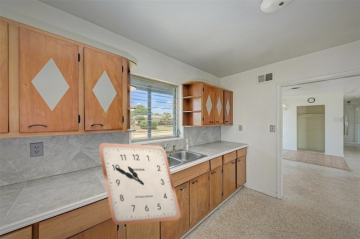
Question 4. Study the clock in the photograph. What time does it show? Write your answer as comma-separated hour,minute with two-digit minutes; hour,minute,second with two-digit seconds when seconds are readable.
10,50
